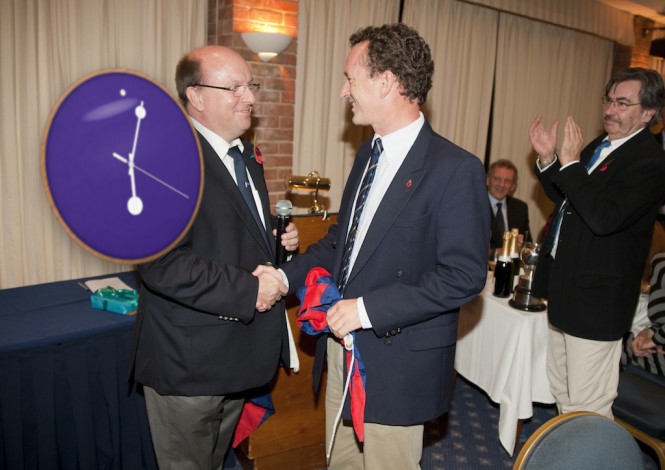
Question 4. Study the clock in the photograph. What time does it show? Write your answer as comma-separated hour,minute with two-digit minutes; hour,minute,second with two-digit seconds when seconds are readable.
6,03,20
